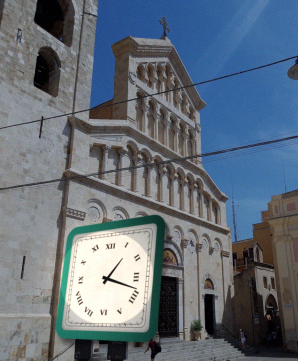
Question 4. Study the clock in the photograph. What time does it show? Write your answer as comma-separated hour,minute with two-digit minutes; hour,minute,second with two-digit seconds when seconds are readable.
1,18
